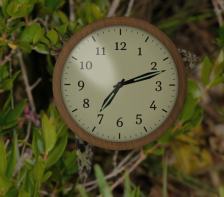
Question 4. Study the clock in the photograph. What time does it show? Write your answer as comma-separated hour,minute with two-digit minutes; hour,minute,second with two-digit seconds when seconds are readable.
7,12
